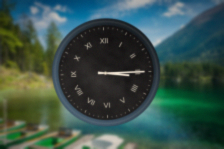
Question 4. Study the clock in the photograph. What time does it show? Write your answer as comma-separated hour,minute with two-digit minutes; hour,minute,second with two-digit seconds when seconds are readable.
3,15
